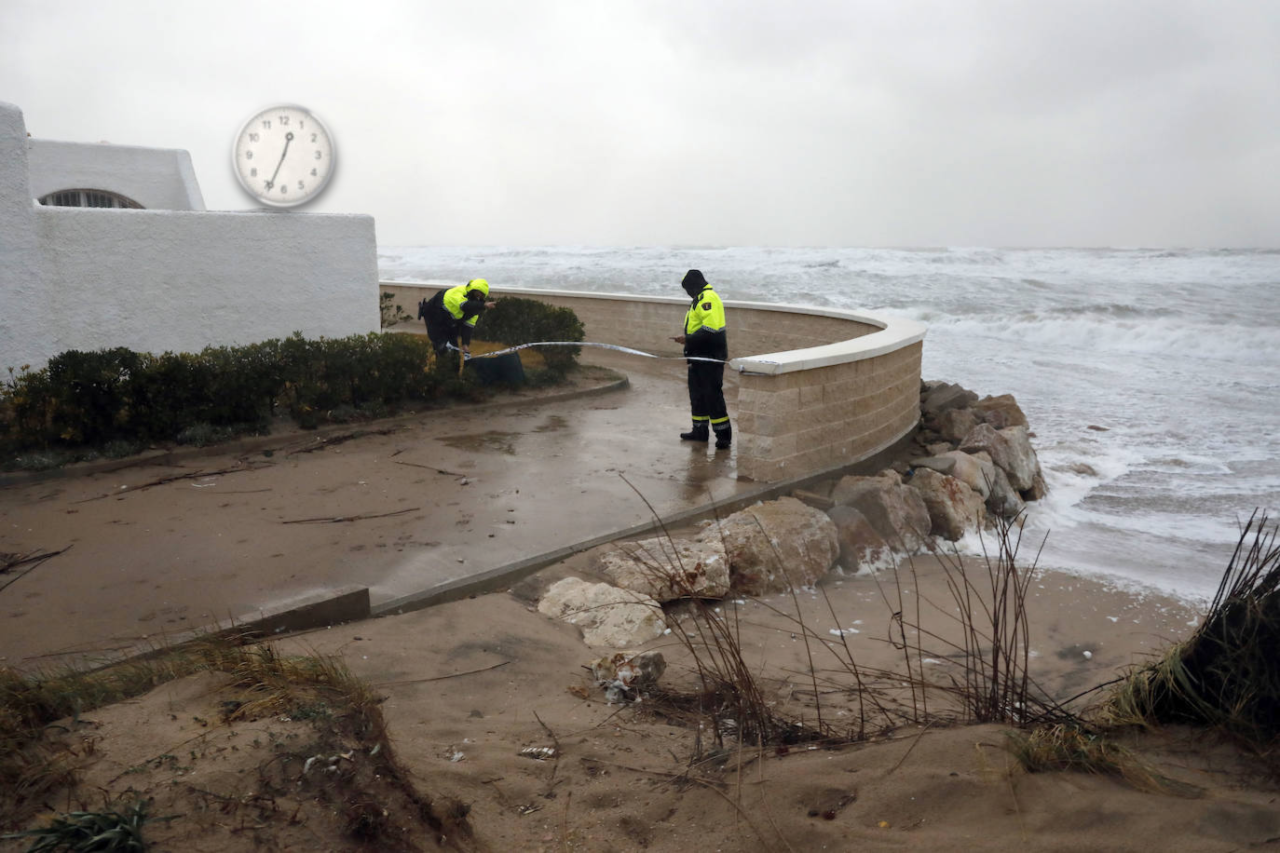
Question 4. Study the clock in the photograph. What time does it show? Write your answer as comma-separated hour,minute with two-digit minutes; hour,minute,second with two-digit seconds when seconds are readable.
12,34
